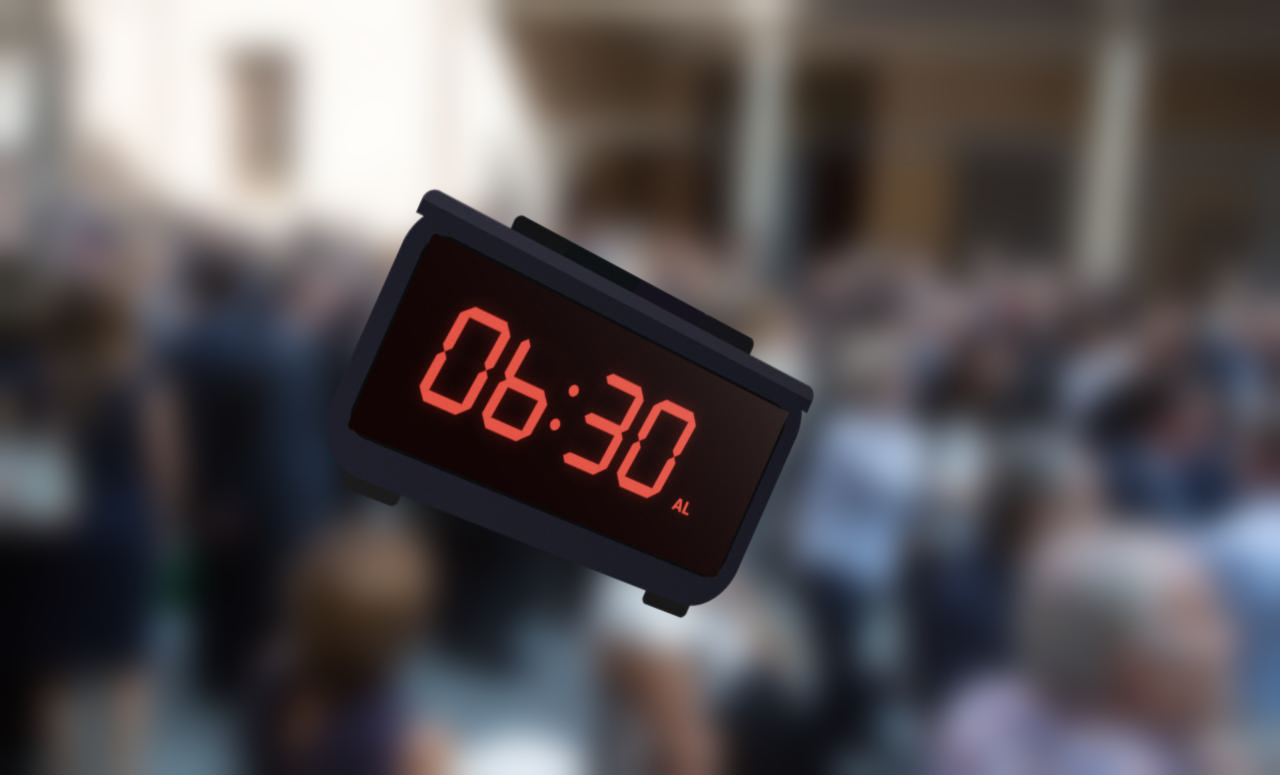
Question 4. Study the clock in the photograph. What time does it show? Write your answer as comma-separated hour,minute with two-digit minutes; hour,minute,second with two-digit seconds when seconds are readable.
6,30
